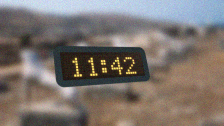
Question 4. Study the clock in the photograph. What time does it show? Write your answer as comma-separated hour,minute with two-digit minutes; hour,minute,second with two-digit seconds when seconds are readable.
11,42
